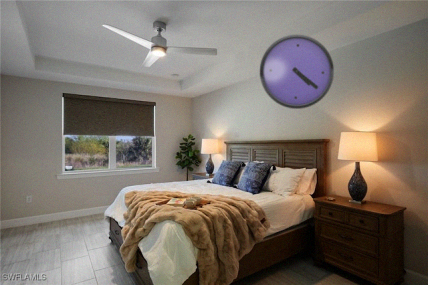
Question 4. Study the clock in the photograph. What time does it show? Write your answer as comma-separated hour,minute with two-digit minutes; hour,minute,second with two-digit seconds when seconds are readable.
4,21
